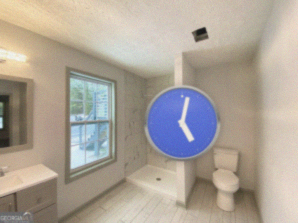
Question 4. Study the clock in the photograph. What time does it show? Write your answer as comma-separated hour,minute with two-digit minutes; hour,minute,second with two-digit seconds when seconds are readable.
5,02
